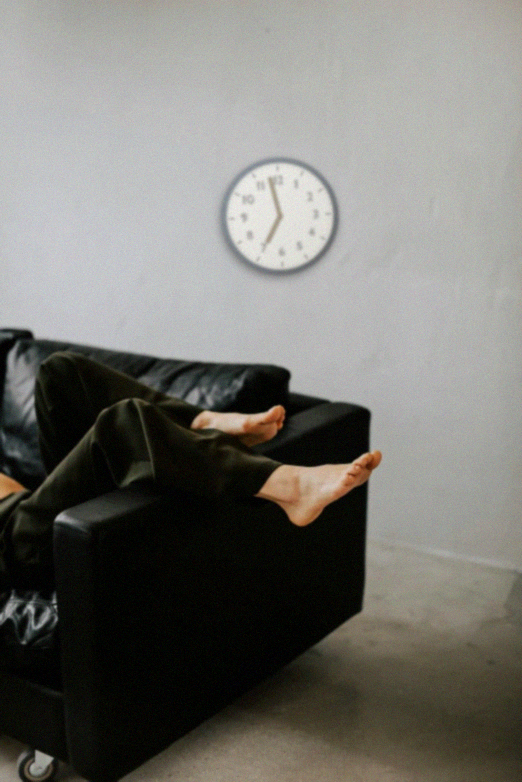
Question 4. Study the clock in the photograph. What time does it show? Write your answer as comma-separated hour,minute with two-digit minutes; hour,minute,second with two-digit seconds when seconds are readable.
6,58
